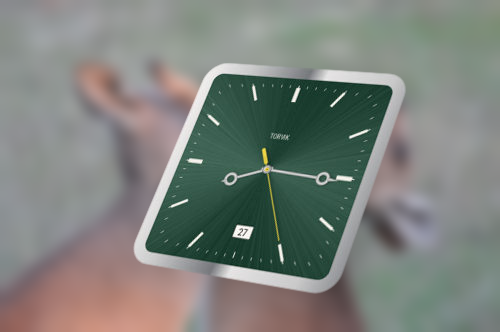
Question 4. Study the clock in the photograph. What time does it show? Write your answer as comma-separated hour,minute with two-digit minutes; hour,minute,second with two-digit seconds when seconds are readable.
8,15,25
